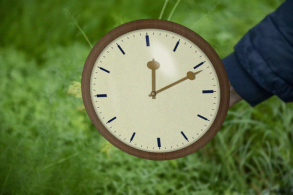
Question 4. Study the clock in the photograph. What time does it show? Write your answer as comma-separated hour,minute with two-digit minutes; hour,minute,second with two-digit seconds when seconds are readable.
12,11
